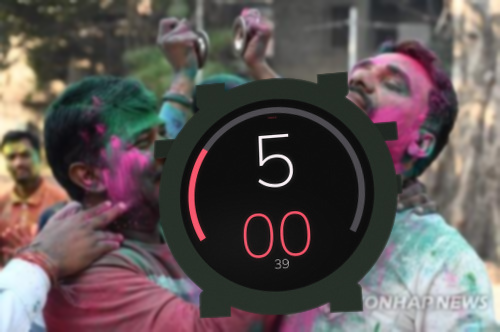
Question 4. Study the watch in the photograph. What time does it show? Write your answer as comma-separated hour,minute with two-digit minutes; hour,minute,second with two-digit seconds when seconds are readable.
5,00,39
